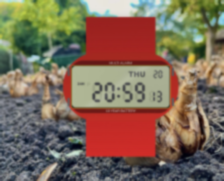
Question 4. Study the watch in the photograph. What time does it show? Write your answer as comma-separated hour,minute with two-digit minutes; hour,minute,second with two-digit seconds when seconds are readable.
20,59,13
